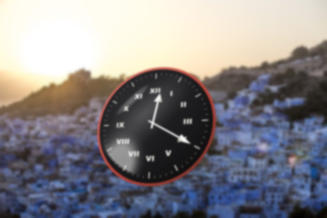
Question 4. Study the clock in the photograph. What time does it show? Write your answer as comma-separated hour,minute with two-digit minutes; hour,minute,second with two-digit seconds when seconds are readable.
12,20
